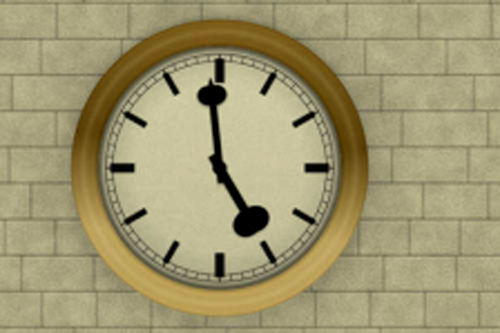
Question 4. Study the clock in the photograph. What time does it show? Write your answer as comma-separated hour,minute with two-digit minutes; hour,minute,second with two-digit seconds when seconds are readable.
4,59
